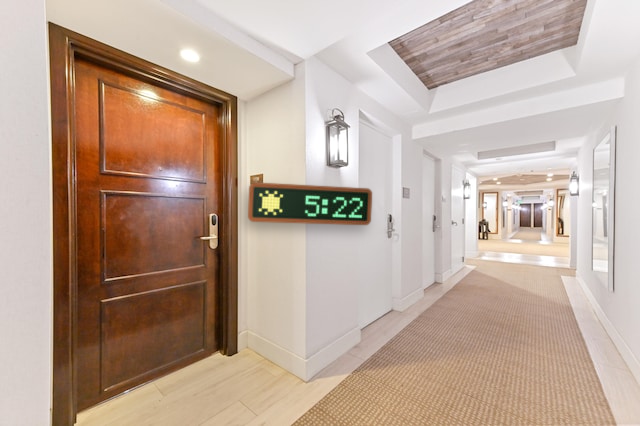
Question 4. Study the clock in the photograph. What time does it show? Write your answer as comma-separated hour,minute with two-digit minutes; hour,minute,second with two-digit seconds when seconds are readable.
5,22
